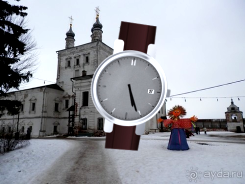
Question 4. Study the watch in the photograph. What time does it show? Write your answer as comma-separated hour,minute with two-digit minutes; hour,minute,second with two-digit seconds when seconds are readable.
5,26
